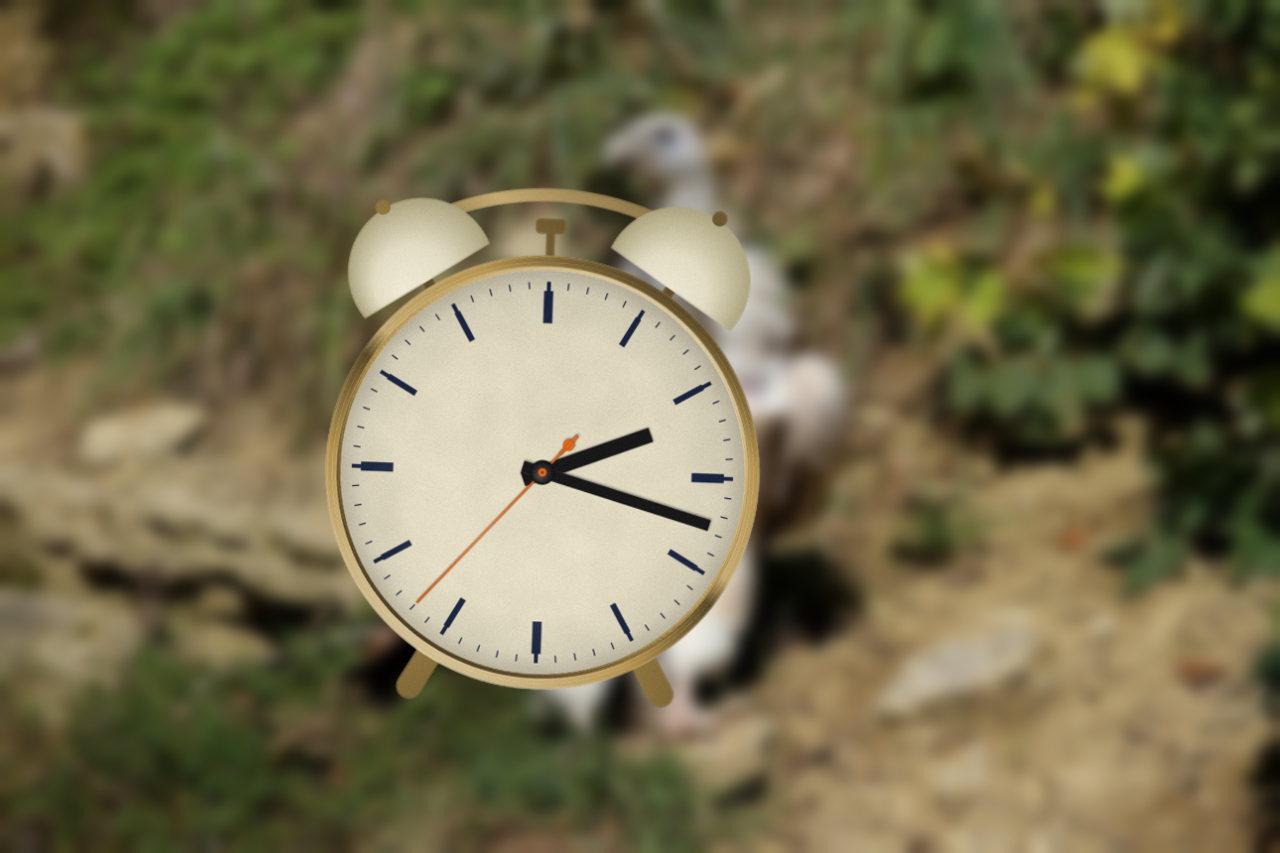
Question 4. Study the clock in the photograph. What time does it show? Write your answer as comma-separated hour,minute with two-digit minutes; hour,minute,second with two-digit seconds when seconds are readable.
2,17,37
